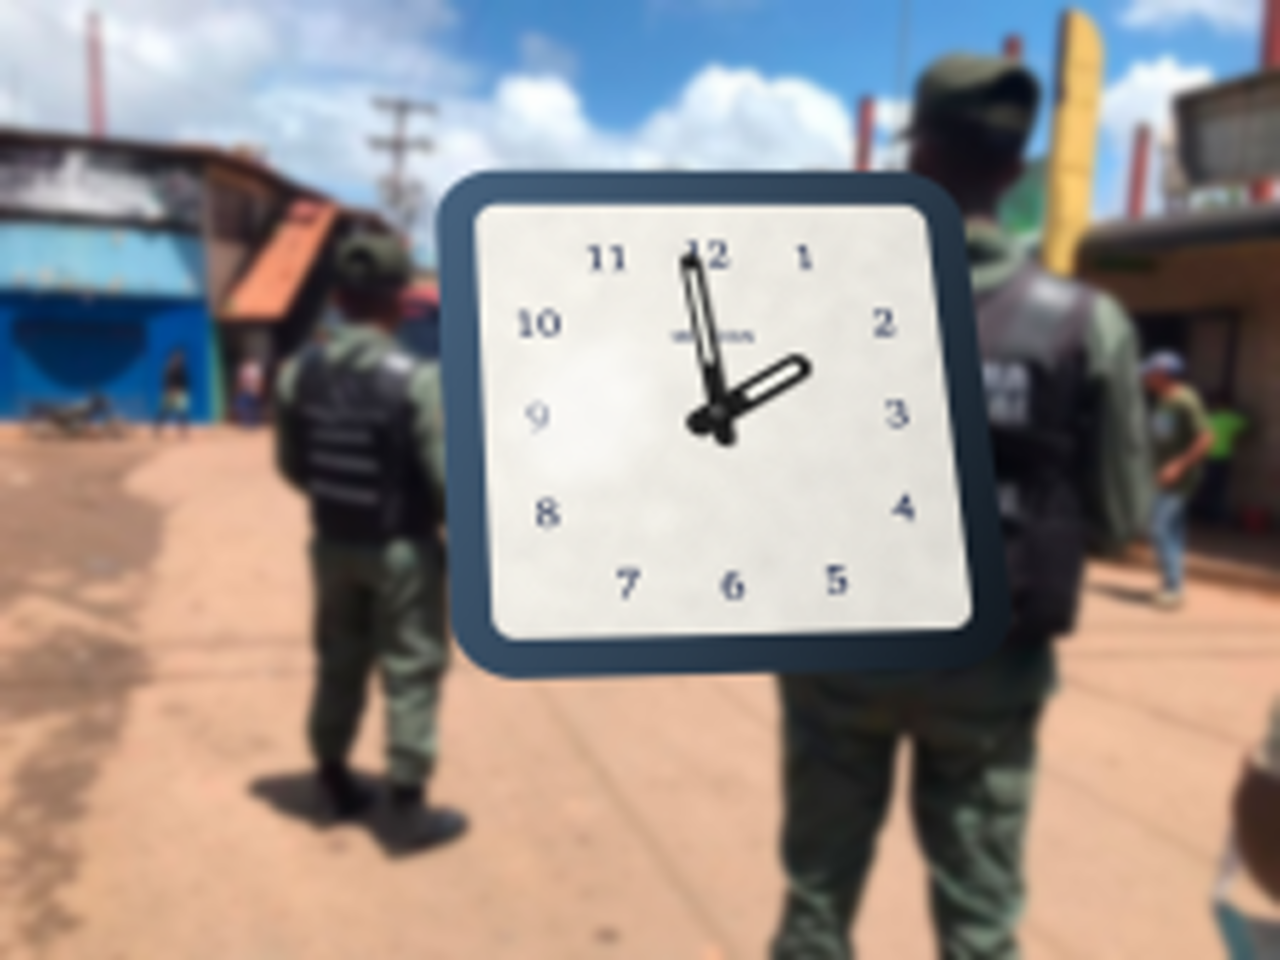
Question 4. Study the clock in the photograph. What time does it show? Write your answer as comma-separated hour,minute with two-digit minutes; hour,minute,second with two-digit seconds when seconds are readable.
1,59
